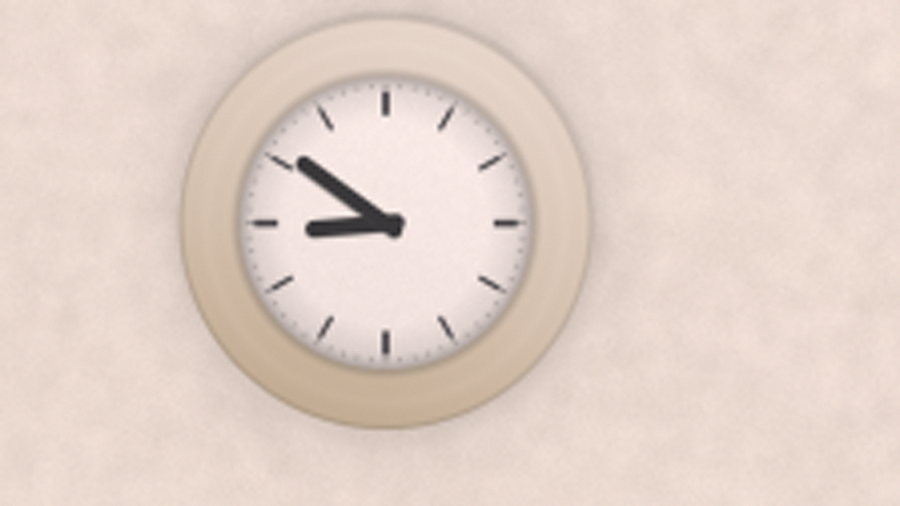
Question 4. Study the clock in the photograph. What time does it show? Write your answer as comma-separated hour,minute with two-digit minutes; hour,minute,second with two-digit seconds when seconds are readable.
8,51
